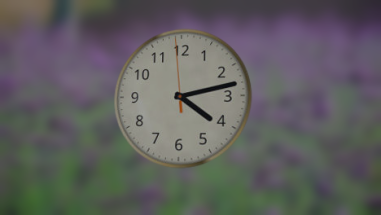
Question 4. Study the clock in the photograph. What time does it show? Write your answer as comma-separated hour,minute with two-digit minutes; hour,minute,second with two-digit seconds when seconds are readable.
4,12,59
